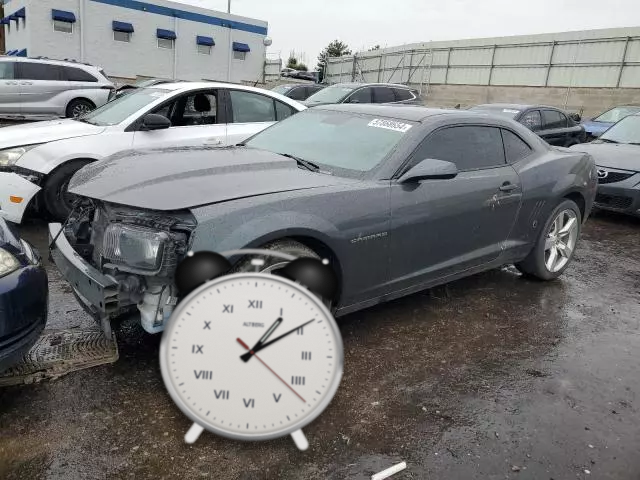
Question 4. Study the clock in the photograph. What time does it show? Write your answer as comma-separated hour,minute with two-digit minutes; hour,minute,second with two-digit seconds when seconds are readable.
1,09,22
